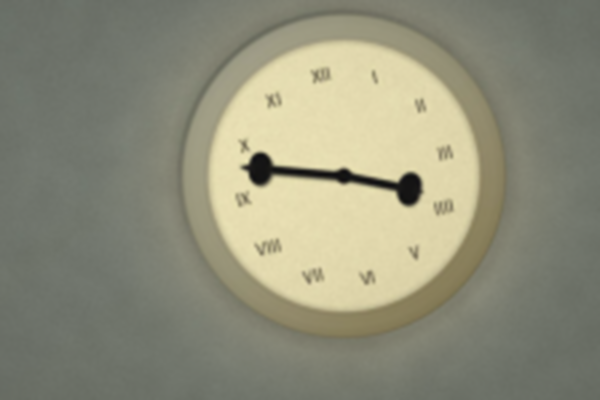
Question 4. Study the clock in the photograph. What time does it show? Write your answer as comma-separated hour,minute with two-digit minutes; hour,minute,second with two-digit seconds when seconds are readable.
3,48
